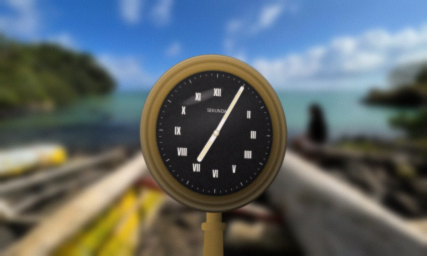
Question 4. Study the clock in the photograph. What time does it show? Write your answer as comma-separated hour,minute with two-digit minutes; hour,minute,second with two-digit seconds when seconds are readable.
7,05
